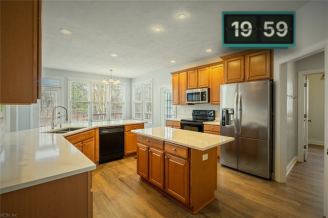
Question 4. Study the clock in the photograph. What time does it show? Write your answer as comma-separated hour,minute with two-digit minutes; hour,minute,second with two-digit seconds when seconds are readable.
19,59
